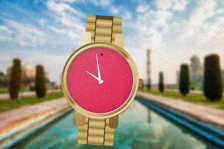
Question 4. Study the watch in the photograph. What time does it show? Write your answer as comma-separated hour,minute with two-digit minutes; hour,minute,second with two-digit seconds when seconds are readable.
9,58
